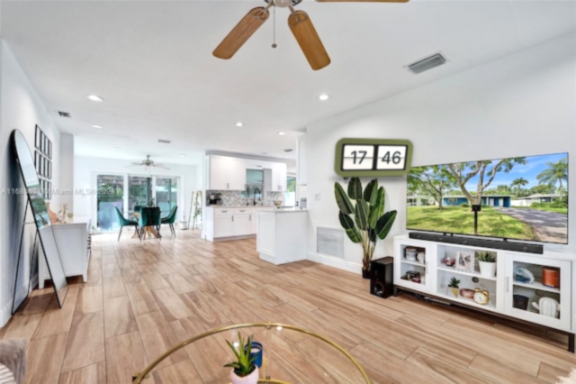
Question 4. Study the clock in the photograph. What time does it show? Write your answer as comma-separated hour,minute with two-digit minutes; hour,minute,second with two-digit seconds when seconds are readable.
17,46
